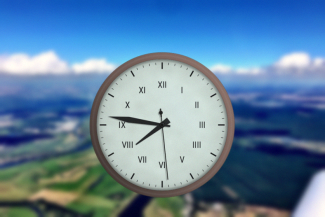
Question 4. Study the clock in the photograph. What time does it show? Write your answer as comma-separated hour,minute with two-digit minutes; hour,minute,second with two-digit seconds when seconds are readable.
7,46,29
